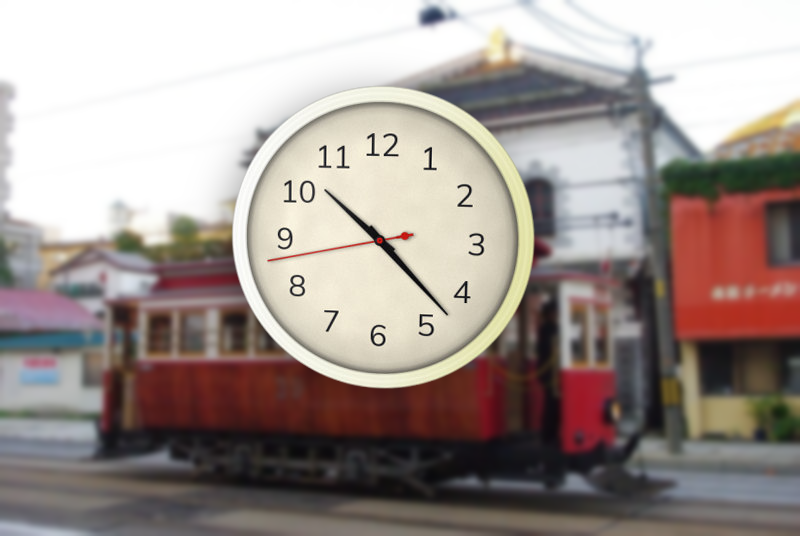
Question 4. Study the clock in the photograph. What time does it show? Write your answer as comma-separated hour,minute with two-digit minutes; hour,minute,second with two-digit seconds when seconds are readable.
10,22,43
